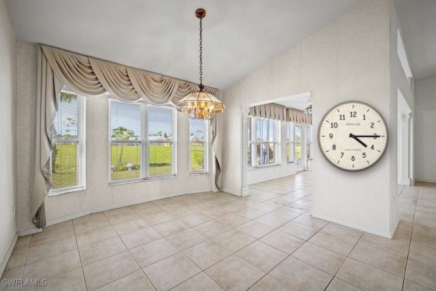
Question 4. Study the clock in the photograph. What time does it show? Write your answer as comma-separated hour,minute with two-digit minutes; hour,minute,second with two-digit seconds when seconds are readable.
4,15
